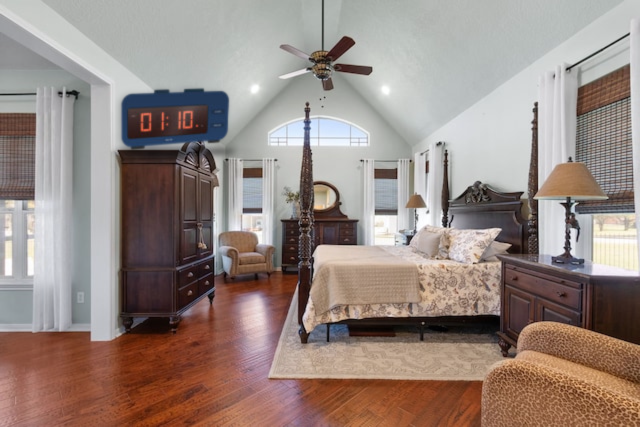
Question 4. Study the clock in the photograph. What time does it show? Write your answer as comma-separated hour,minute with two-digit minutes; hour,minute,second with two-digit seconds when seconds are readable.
1,10
